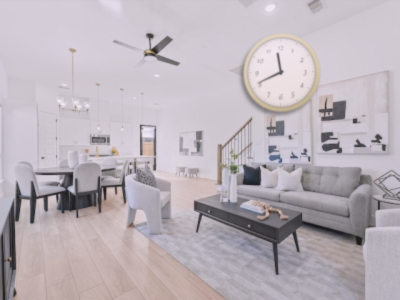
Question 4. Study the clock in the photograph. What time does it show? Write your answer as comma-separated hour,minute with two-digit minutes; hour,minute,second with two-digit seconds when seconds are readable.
11,41
